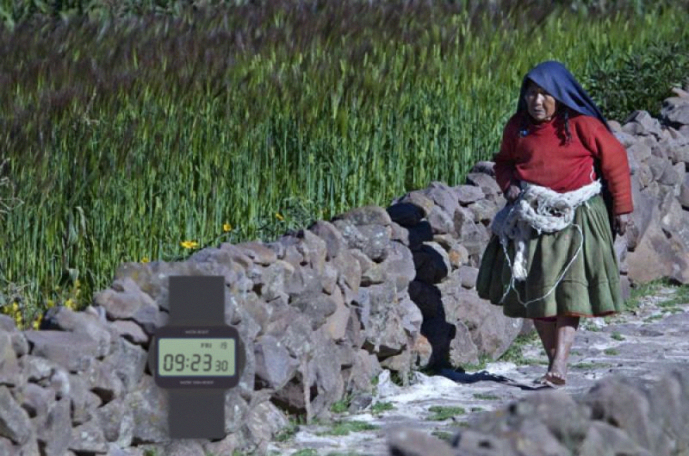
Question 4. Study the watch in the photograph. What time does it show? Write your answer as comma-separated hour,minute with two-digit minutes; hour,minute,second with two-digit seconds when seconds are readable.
9,23,30
